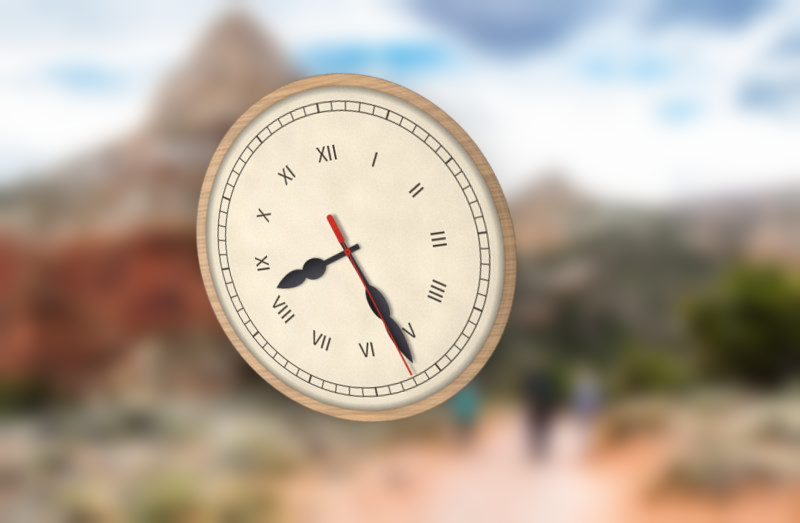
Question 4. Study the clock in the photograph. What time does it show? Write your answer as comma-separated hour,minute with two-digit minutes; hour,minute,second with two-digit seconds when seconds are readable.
8,26,27
